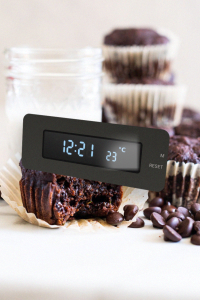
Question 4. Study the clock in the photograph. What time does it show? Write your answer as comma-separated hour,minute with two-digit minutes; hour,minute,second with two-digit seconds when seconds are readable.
12,21
